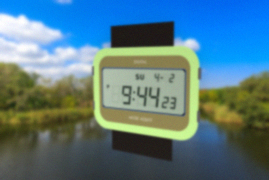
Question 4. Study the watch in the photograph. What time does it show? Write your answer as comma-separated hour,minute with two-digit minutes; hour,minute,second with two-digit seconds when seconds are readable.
9,44
